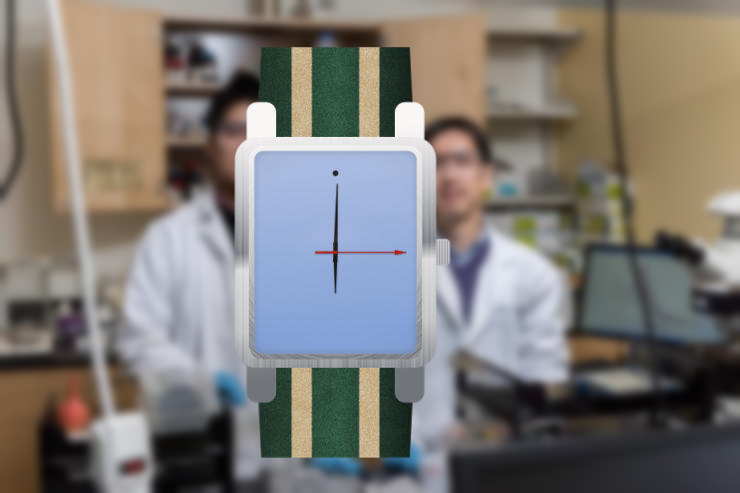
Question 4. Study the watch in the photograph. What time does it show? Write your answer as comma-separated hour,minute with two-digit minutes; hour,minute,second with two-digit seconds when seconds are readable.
6,00,15
